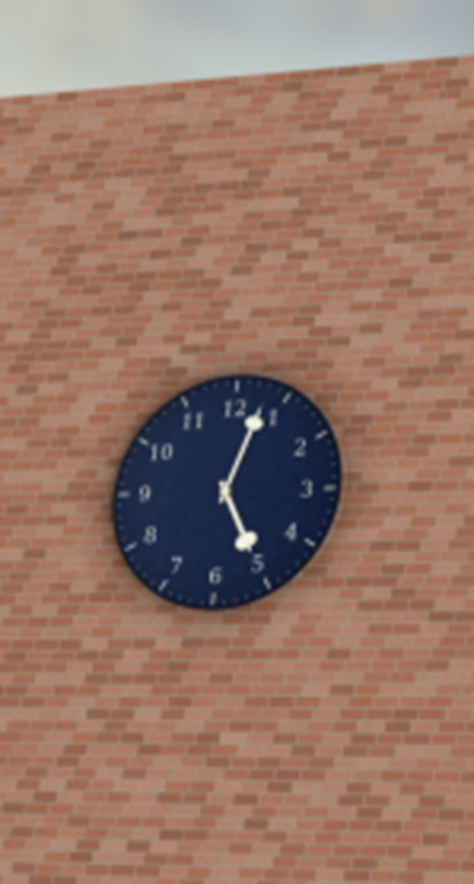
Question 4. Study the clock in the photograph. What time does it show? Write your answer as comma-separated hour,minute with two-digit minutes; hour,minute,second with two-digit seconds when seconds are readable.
5,03
